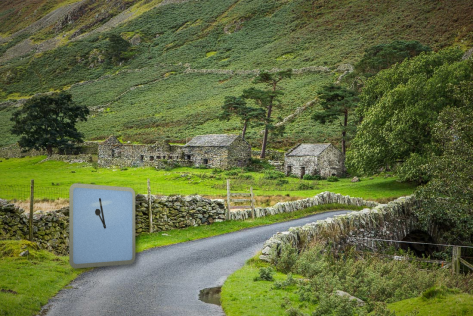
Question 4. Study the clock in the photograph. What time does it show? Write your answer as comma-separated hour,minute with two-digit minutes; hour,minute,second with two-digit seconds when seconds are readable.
10,58
